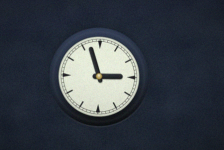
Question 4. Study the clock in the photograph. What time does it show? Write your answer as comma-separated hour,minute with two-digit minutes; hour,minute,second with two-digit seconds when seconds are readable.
2,57
